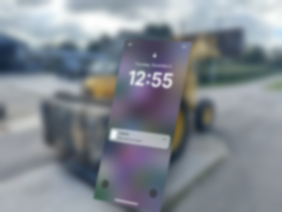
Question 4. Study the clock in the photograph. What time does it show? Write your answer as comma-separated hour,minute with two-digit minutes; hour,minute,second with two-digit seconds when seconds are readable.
12,55
